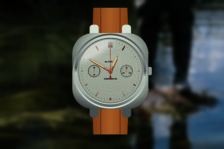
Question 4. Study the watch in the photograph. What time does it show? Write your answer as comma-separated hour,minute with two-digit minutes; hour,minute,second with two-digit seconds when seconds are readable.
12,50
